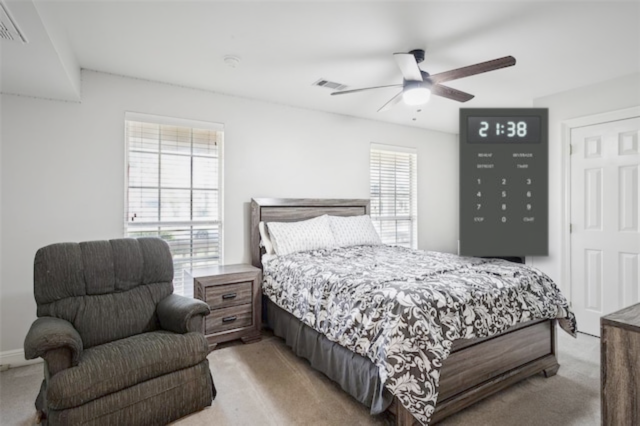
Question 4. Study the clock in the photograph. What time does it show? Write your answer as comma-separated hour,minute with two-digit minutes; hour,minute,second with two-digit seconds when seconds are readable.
21,38
